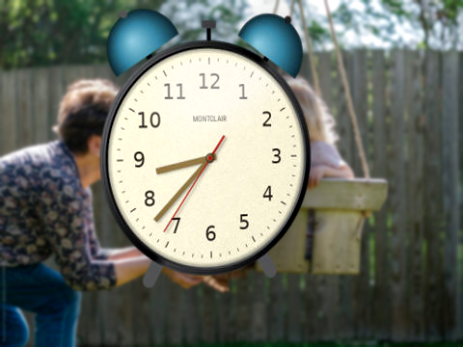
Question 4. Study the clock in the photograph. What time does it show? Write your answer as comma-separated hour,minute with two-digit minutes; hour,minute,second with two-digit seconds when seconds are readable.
8,37,36
